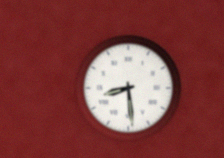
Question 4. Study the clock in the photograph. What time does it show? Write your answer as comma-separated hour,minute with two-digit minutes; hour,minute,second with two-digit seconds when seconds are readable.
8,29
